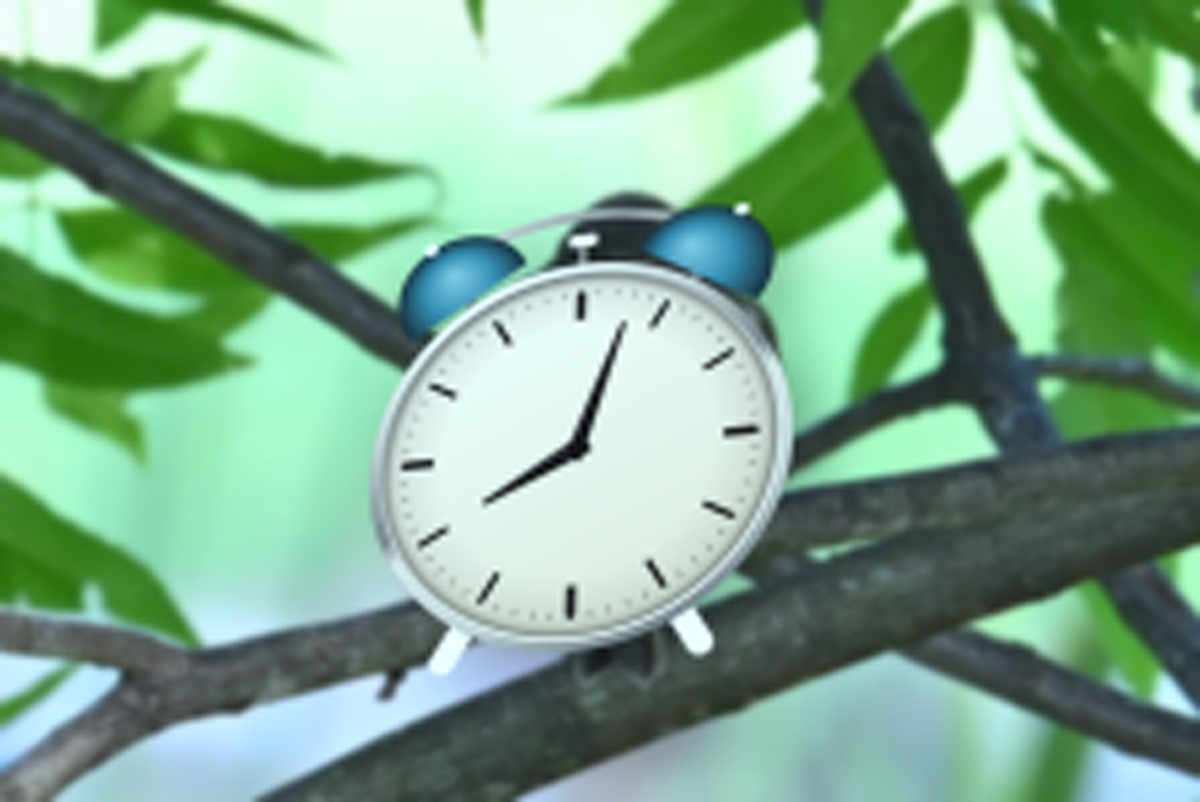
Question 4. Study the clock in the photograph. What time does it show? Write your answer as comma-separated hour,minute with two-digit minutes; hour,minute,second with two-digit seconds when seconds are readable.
8,03
